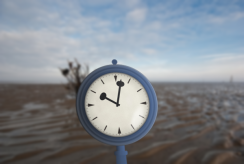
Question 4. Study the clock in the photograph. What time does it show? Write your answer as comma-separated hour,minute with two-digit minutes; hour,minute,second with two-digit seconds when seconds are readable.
10,02
